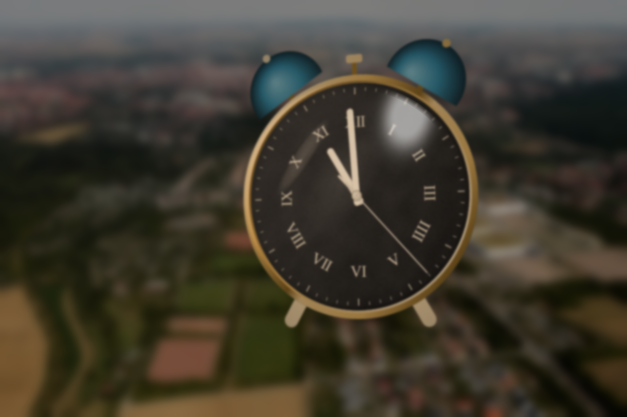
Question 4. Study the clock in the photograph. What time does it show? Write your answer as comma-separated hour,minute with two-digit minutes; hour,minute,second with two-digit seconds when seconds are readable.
10,59,23
